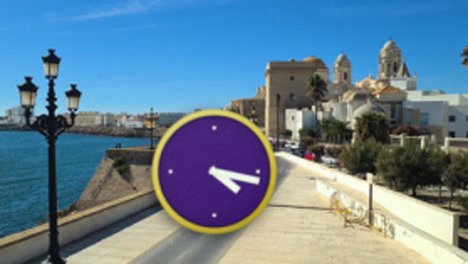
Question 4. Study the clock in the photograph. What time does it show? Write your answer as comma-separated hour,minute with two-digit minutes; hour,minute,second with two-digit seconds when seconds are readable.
4,17
